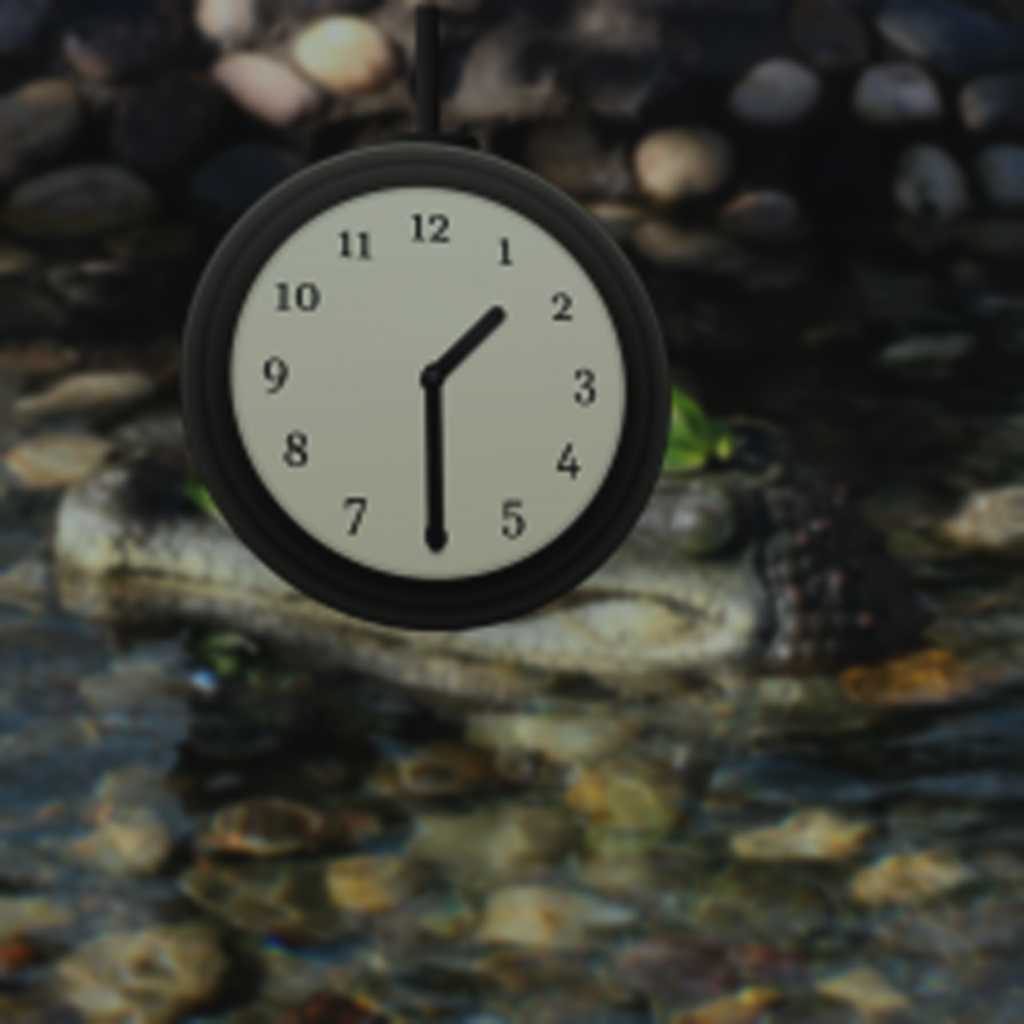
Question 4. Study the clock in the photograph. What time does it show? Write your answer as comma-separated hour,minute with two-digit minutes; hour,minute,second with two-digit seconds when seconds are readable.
1,30
